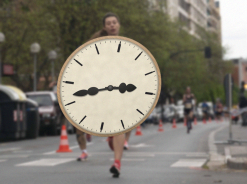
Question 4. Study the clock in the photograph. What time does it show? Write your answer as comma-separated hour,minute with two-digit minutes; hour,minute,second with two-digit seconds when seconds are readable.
2,42
